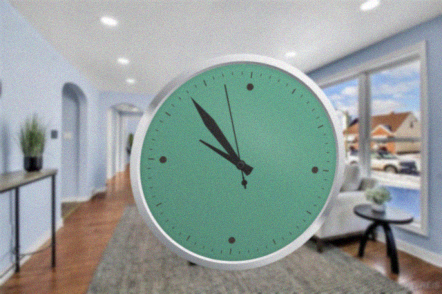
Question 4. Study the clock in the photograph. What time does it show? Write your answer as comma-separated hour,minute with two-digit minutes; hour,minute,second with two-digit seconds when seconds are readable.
9,52,57
